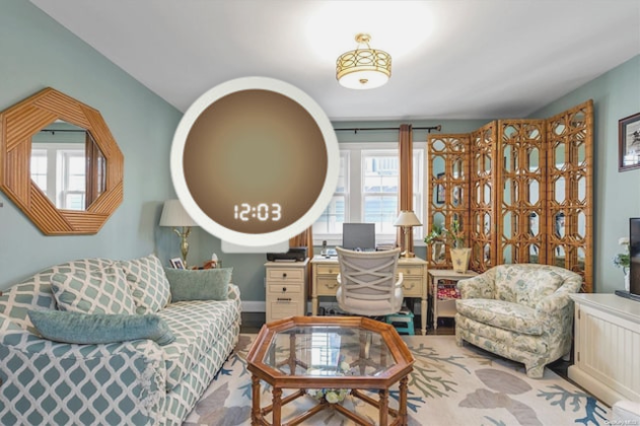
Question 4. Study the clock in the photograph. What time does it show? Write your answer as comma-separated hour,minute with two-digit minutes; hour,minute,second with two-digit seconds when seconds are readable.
12,03
